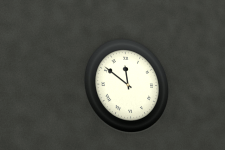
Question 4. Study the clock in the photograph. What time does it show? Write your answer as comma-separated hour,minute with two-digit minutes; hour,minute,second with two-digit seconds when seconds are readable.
11,51
